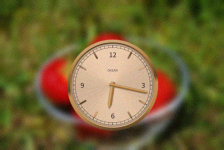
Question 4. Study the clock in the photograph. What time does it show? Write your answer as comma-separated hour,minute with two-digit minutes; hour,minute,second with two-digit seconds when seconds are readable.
6,17
